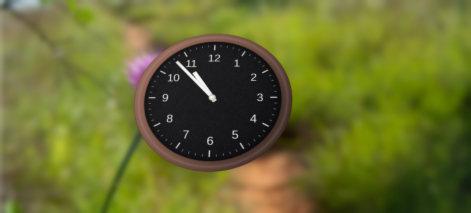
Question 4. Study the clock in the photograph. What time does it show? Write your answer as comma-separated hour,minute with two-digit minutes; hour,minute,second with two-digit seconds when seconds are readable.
10,53
